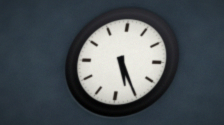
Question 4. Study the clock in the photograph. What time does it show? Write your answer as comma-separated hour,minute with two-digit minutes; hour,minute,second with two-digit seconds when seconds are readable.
5,25
